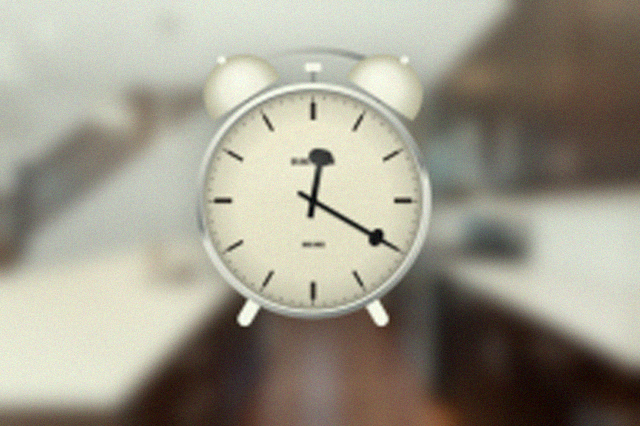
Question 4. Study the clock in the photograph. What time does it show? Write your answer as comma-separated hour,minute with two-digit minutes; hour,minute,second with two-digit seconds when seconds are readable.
12,20
